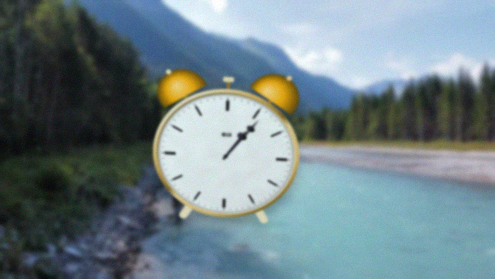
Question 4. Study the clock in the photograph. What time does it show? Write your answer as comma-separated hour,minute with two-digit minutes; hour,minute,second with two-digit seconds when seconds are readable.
1,06
